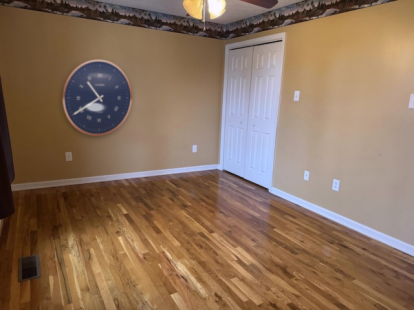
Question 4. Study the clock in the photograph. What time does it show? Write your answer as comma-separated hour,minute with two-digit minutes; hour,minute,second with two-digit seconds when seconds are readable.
10,40
